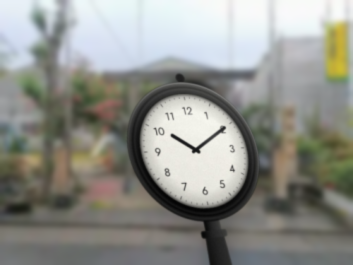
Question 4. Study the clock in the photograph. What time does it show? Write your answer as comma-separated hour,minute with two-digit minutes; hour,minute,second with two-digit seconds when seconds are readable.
10,10
